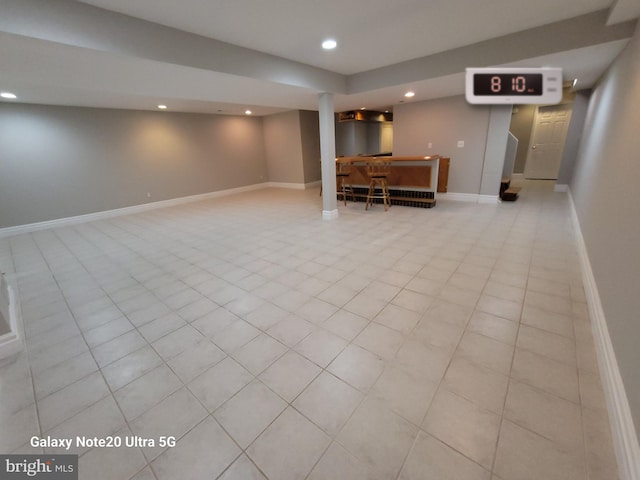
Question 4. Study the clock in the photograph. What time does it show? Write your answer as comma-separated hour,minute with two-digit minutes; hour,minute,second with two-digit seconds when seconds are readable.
8,10
